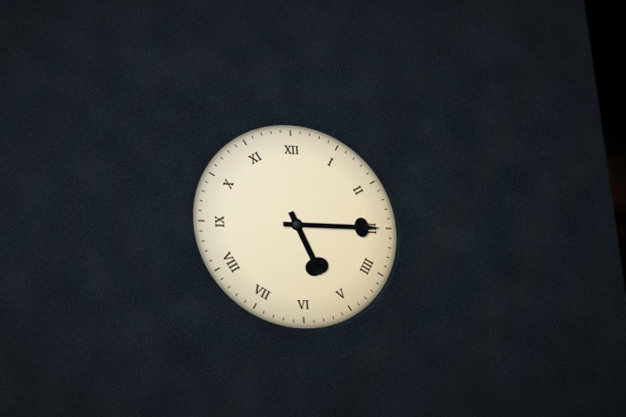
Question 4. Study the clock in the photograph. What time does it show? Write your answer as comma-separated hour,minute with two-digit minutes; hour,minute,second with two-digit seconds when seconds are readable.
5,15
